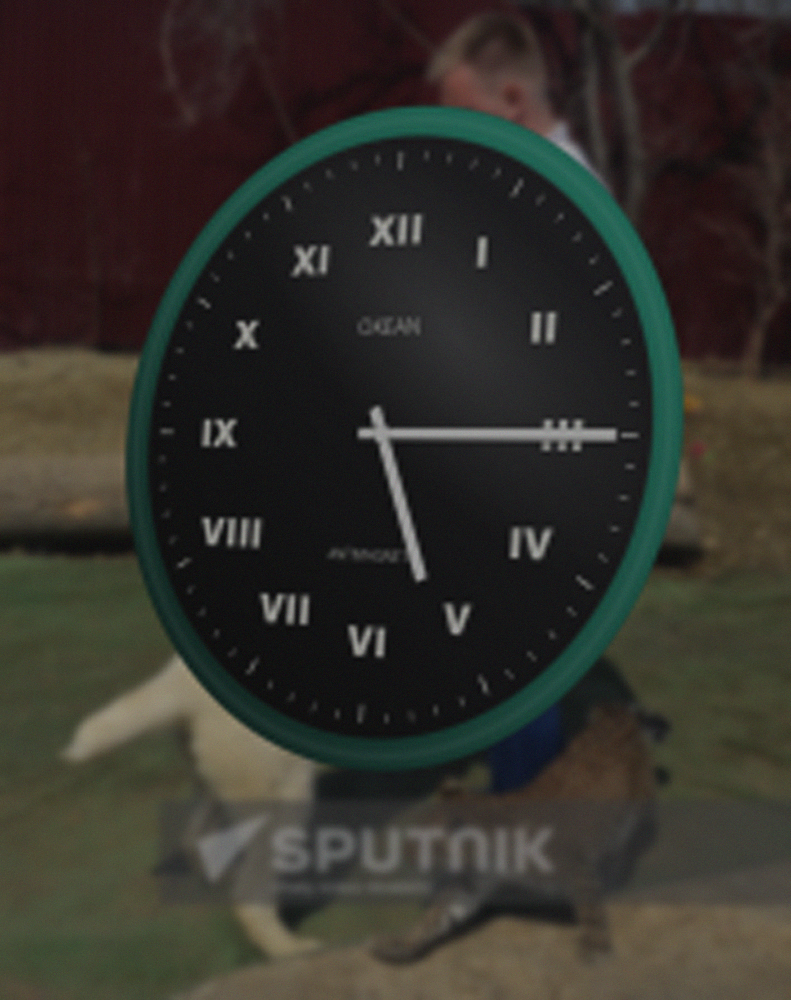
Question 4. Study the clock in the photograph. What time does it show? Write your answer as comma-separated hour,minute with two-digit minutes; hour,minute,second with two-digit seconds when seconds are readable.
5,15
